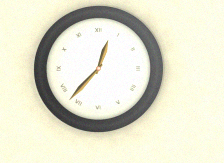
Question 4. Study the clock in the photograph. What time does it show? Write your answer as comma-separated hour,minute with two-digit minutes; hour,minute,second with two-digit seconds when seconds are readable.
12,37
